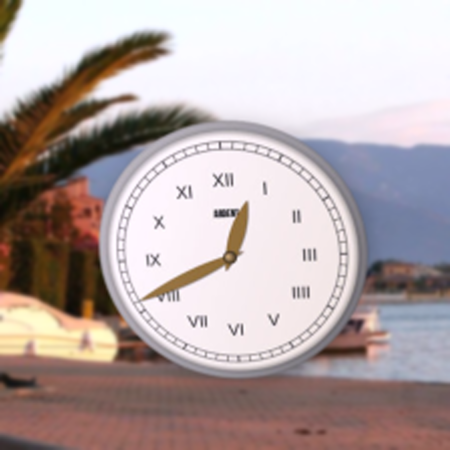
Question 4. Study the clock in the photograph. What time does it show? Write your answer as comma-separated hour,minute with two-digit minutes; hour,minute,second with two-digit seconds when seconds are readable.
12,41
